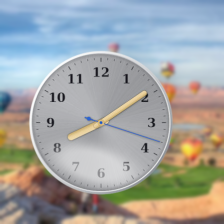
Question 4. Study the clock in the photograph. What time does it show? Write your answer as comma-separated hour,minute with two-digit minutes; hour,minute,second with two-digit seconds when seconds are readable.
8,09,18
